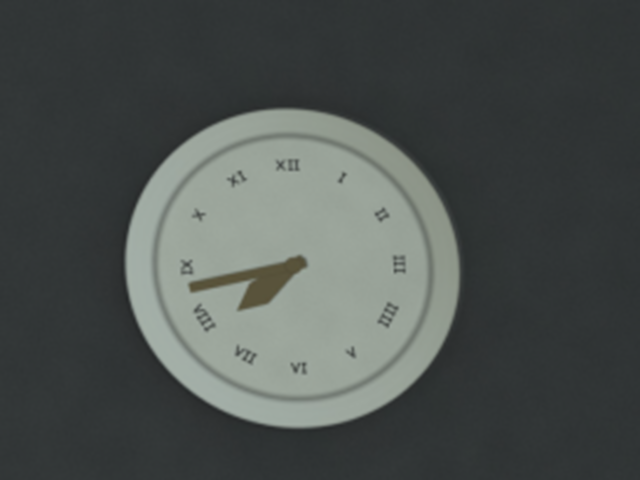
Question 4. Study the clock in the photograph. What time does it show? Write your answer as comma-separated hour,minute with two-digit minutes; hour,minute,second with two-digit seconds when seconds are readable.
7,43
